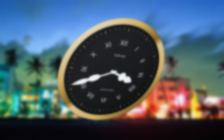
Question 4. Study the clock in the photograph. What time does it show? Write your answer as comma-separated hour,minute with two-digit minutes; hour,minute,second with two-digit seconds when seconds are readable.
3,41
